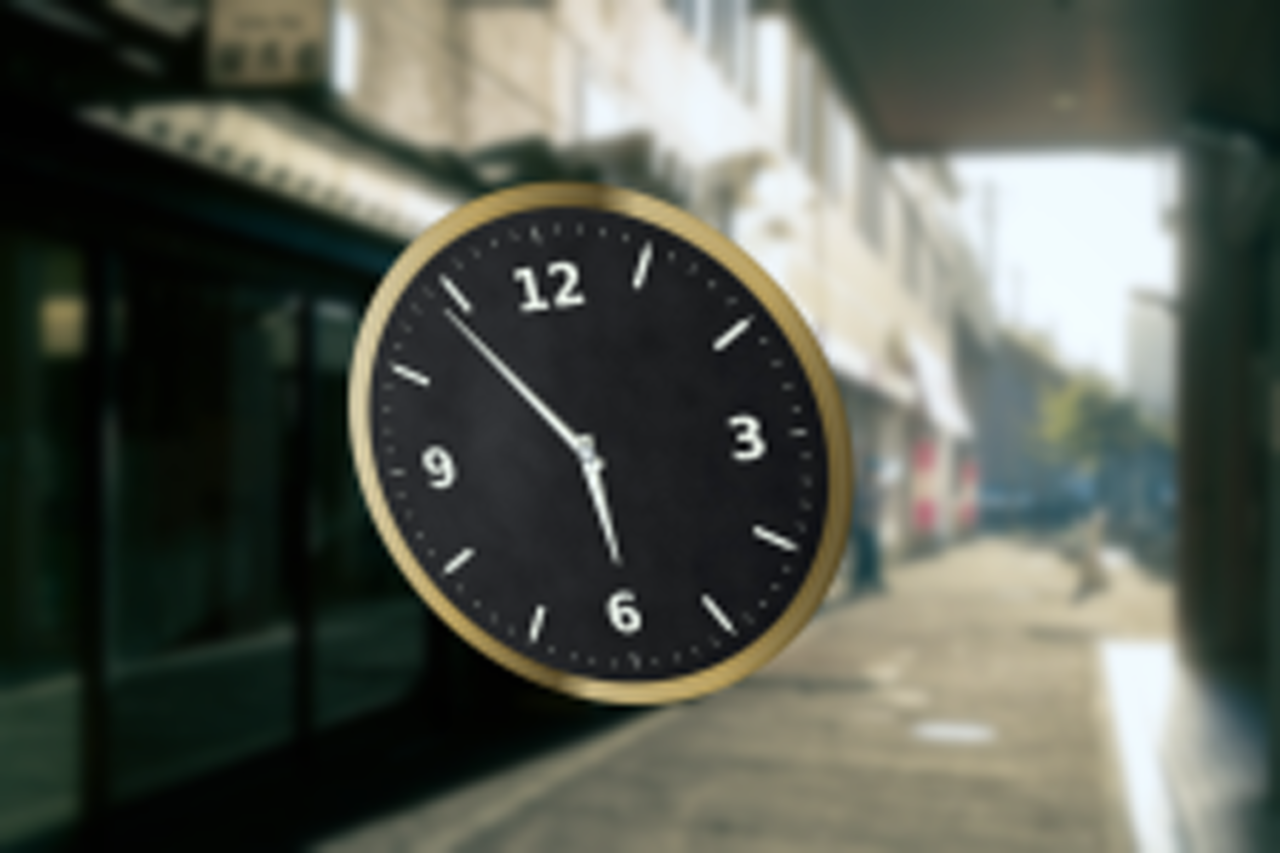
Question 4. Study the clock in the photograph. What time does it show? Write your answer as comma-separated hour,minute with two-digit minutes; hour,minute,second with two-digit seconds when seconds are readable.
5,54
